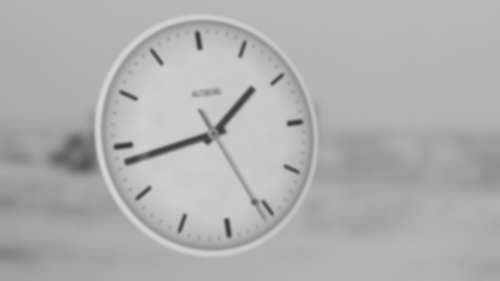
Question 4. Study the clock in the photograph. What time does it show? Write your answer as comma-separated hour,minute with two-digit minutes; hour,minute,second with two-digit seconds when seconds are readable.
1,43,26
